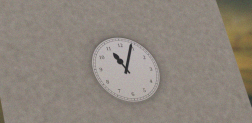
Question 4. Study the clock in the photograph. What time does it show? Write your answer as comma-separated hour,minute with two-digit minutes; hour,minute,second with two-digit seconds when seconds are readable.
11,04
